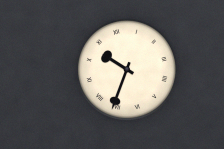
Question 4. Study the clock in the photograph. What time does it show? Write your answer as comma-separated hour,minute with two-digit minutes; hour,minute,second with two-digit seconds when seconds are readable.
10,36
